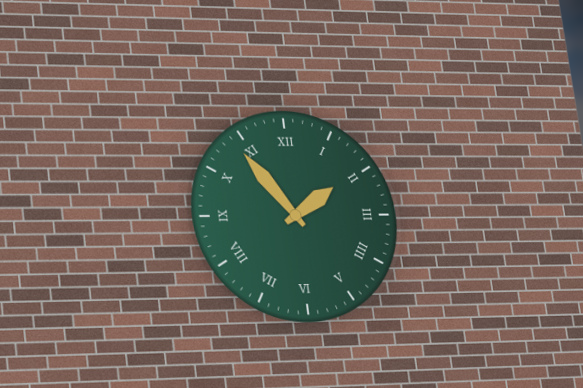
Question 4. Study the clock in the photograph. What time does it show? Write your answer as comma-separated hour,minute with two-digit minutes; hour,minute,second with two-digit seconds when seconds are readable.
1,54
